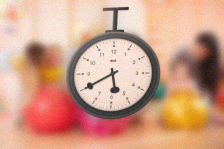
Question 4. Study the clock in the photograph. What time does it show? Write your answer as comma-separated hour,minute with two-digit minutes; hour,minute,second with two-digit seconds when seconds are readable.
5,40
